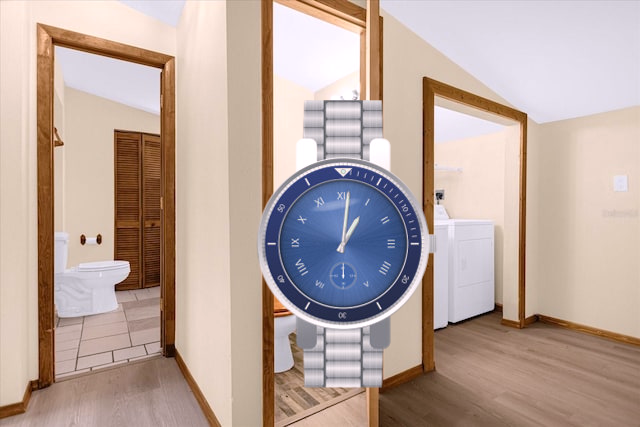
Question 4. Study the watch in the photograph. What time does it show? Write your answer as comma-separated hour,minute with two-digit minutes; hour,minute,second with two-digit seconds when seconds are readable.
1,01
